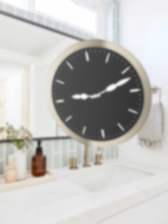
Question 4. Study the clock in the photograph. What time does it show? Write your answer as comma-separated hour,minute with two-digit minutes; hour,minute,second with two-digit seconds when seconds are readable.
9,12
